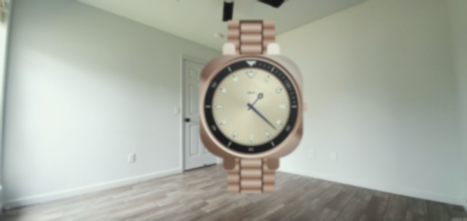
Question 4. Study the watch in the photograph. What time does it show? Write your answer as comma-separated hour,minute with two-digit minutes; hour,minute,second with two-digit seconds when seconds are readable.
1,22
